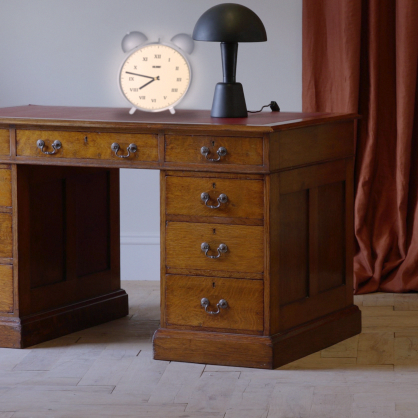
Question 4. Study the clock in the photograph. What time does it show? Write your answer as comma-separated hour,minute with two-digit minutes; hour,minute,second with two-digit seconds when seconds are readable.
7,47
